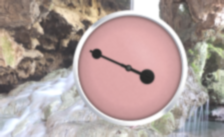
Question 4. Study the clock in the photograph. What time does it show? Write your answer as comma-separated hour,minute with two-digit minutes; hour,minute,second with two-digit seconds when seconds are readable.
3,49
